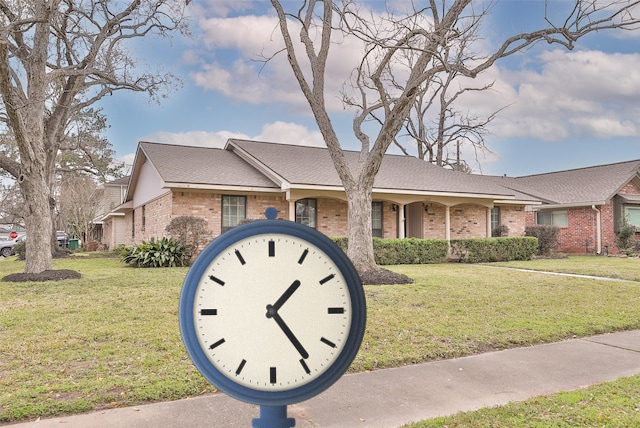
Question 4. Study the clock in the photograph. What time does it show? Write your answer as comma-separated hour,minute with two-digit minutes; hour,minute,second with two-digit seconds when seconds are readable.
1,24
